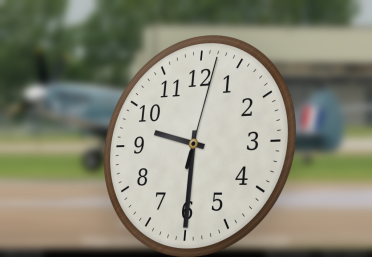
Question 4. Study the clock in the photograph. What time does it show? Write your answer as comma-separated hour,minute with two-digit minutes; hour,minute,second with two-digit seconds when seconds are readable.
9,30,02
